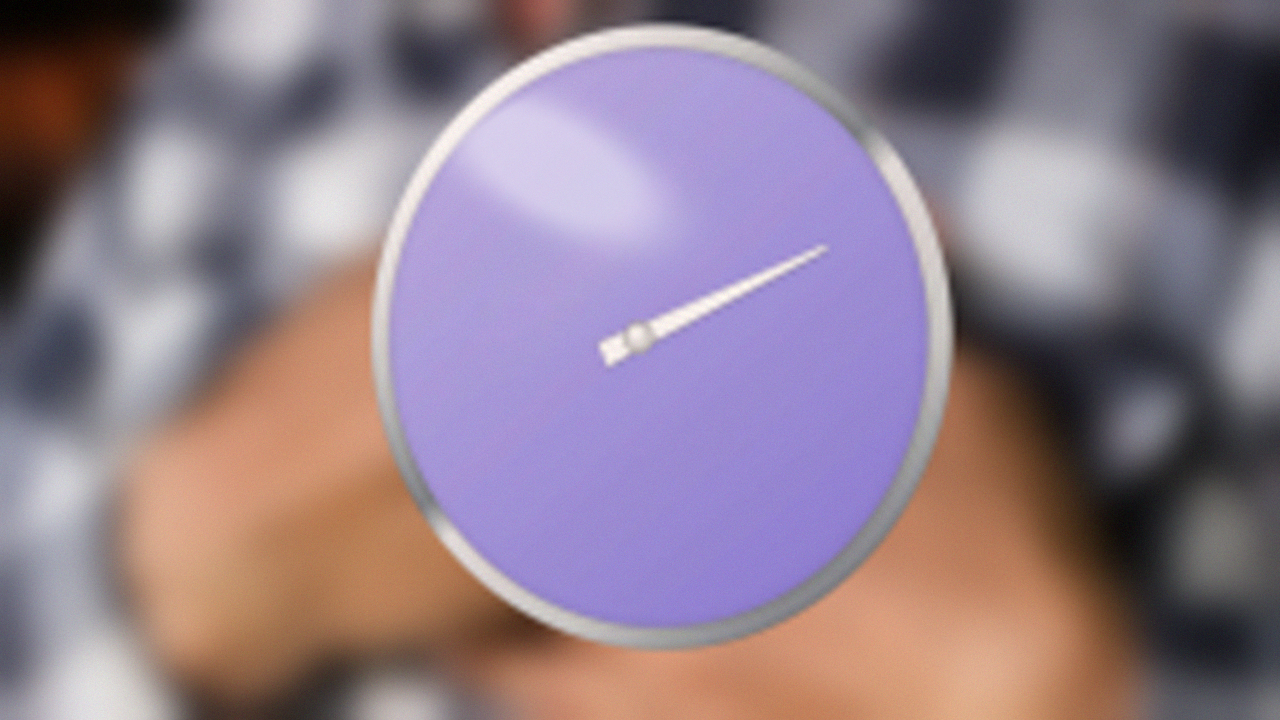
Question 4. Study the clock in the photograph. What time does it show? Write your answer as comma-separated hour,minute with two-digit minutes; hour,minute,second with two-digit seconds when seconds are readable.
2,11
